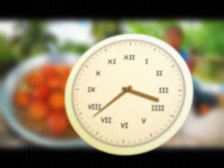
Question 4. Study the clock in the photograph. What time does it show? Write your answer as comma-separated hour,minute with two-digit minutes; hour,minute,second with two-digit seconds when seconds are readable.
3,38
